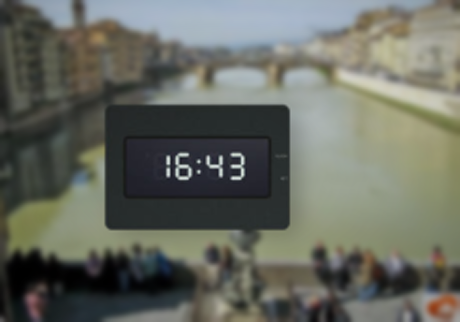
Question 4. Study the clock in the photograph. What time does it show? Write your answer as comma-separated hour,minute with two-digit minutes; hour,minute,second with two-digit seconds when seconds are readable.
16,43
